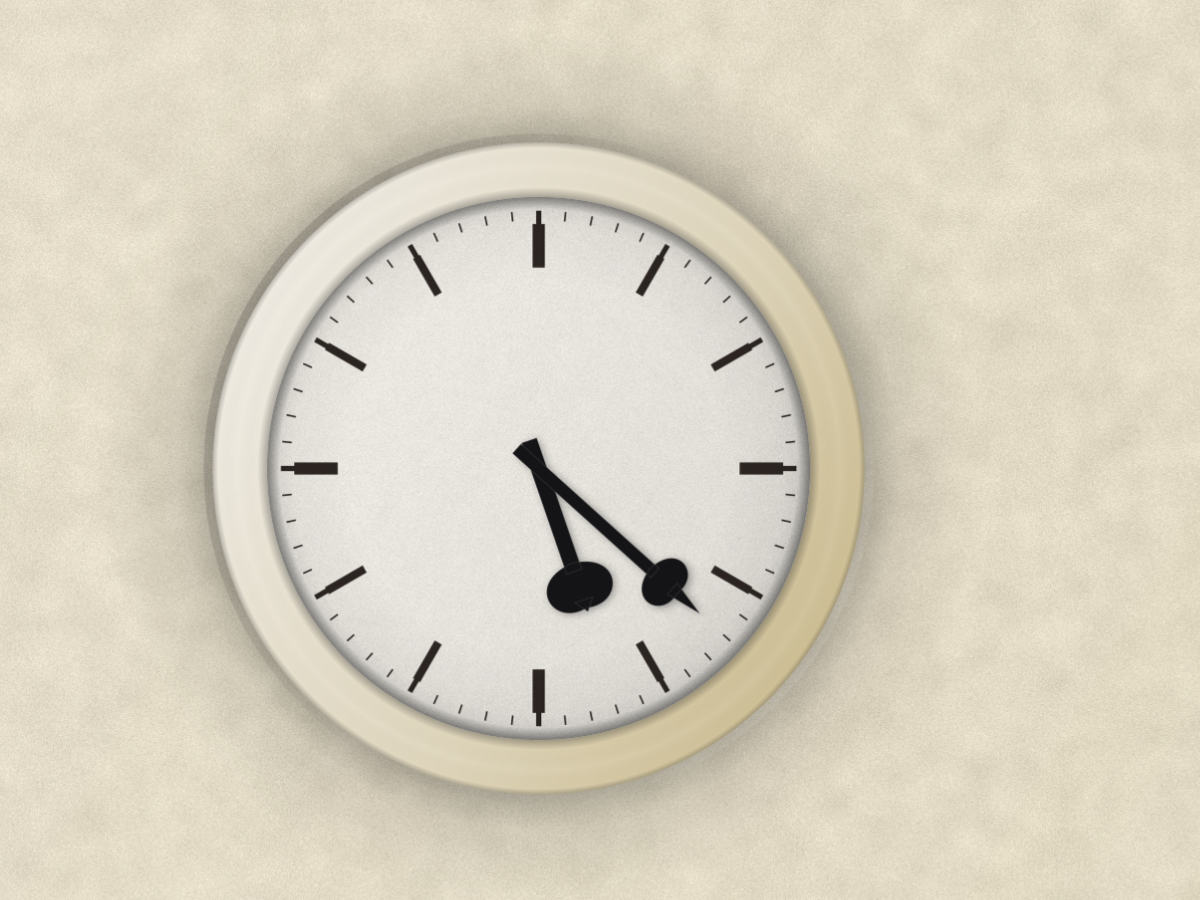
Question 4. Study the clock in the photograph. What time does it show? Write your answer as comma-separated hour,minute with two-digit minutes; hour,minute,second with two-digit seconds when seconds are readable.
5,22
